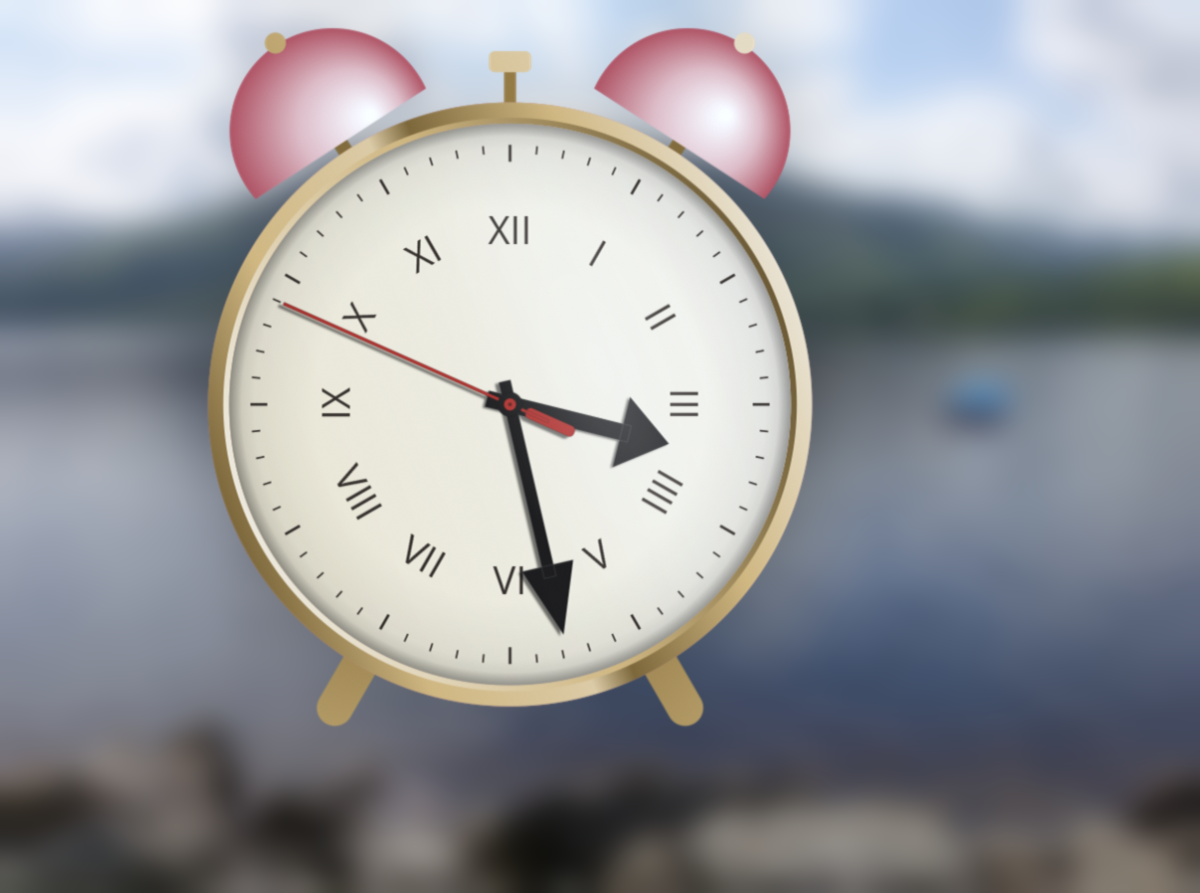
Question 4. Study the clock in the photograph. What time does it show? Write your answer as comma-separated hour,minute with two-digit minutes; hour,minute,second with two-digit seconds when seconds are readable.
3,27,49
